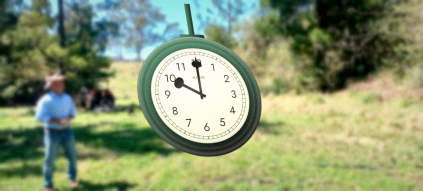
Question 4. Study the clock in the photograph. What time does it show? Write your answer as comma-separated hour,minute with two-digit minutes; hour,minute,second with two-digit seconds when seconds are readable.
10,00
